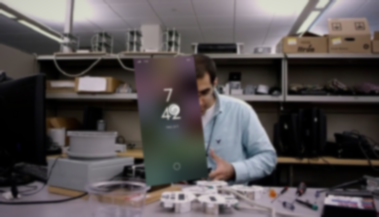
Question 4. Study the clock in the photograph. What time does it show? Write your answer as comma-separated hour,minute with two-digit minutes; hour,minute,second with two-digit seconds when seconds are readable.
7,42
